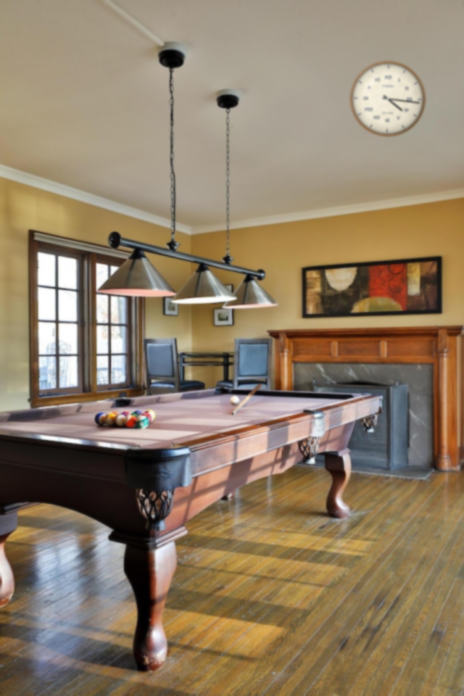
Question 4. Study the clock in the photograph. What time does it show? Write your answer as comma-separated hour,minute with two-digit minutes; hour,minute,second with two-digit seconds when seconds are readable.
4,16
